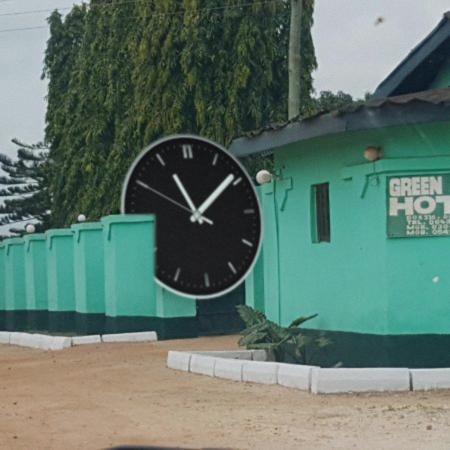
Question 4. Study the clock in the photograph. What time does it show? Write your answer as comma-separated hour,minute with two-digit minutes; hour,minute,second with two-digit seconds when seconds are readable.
11,08,50
